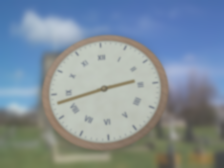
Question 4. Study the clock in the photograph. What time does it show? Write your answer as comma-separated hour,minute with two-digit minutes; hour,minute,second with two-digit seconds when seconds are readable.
2,43
